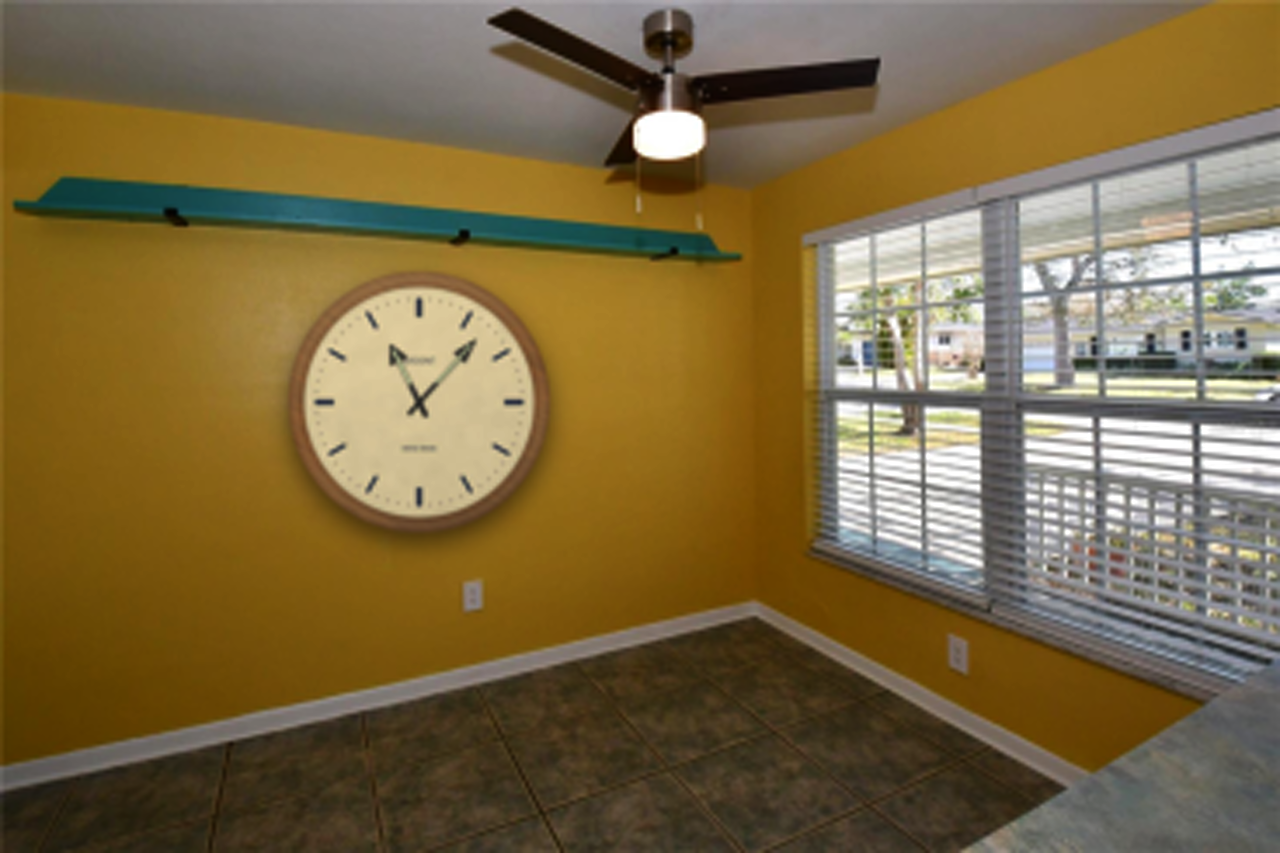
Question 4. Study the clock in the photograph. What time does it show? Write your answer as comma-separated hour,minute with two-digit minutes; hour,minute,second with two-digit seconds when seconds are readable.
11,07
